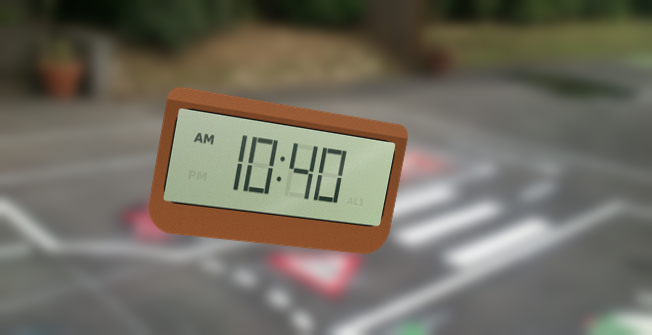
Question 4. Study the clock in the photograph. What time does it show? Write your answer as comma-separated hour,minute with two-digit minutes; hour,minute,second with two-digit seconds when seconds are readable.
10,40
